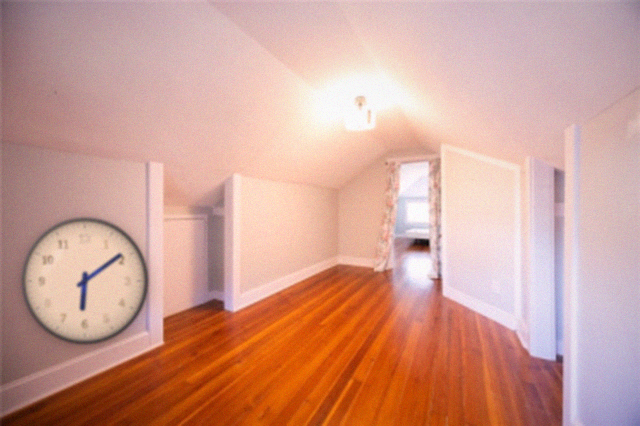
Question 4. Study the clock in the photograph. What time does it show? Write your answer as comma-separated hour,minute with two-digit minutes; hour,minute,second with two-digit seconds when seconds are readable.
6,09
